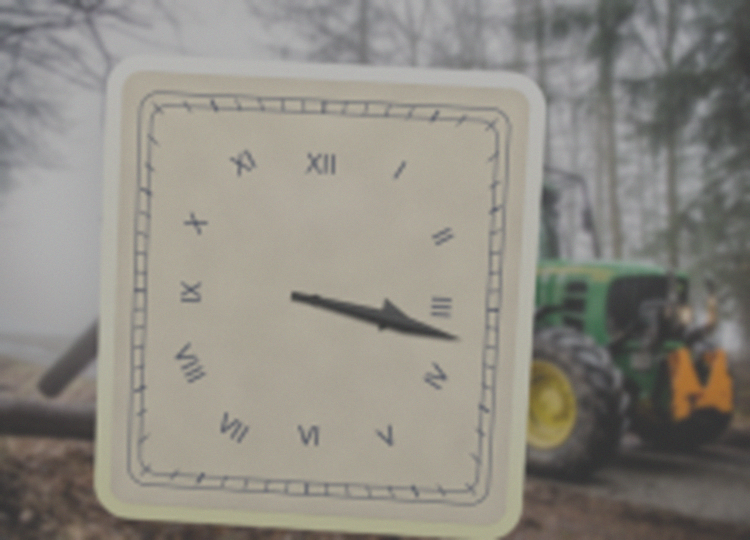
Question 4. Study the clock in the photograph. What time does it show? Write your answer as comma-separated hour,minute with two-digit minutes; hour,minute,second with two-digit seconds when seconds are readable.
3,17
